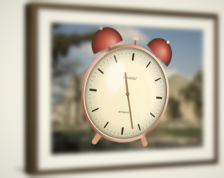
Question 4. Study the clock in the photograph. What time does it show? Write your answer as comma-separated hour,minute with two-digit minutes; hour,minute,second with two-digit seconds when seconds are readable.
11,27
